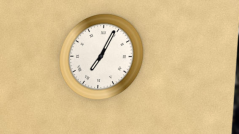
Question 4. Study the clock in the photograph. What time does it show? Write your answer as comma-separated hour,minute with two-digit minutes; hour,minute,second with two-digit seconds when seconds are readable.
7,04
